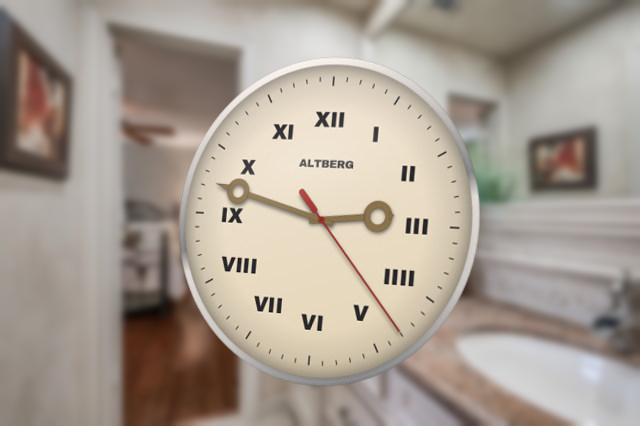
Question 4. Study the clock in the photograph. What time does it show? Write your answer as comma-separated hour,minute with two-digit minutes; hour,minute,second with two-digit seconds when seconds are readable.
2,47,23
